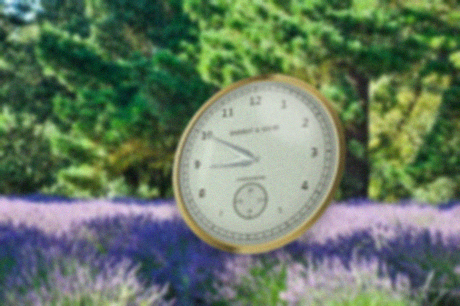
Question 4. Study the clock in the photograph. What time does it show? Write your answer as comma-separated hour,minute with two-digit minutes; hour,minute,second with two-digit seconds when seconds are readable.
8,50
